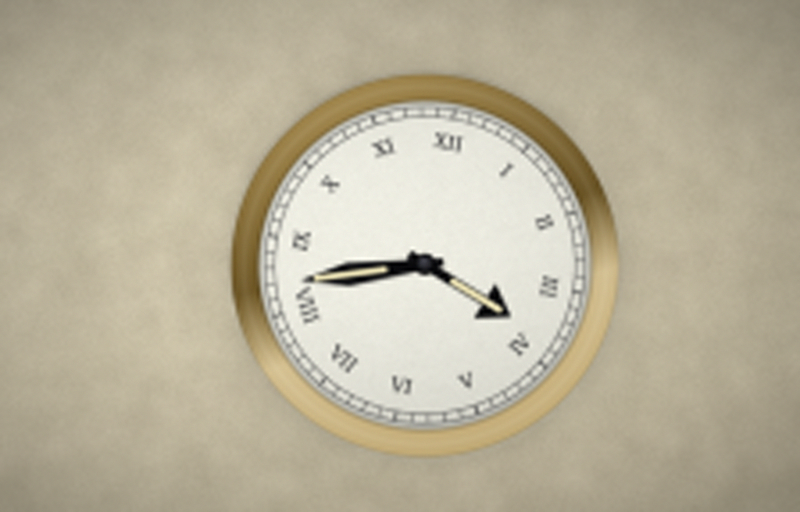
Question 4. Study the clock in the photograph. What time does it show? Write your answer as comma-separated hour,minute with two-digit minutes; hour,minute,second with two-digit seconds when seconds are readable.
3,42
